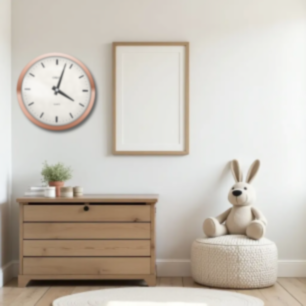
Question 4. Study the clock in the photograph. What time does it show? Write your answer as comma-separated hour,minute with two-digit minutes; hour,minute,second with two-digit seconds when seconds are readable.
4,03
